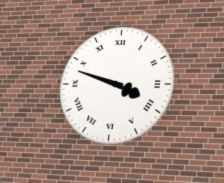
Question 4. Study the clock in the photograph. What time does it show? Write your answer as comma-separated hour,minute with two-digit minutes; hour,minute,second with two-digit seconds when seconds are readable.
3,48
